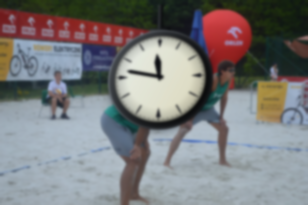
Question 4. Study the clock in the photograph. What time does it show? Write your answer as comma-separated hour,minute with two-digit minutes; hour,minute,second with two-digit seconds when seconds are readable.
11,47
